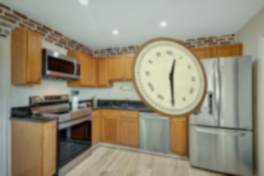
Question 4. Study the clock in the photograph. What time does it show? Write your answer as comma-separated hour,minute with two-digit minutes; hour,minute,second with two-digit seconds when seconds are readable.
12,30
